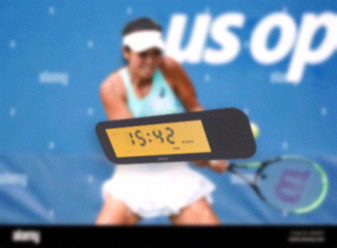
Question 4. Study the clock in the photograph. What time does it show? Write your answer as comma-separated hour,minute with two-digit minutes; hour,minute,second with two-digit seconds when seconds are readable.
15,42
